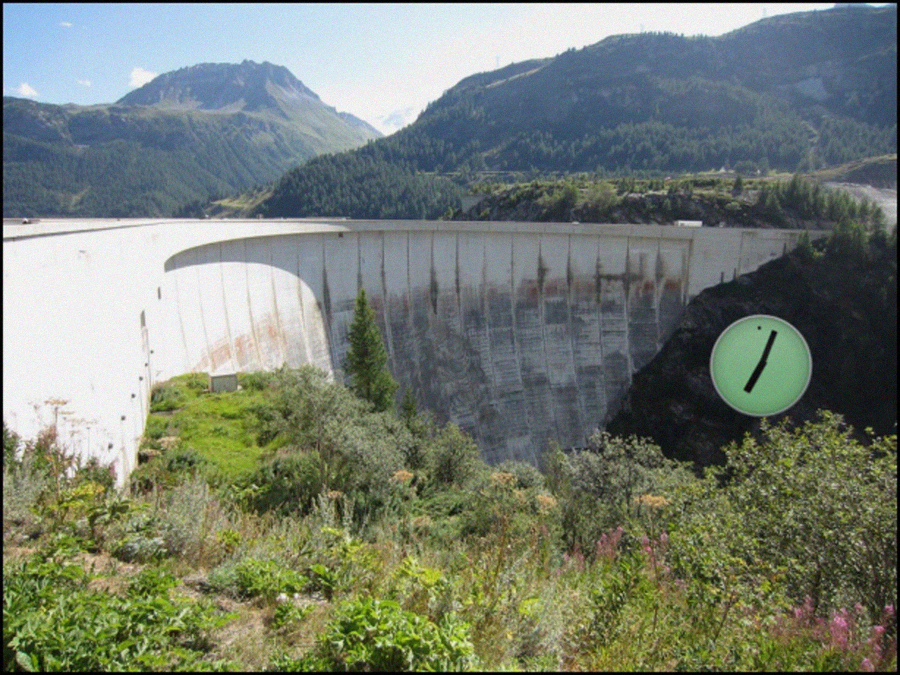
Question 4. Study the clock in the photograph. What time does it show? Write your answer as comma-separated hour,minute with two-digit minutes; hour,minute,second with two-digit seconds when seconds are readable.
7,04
